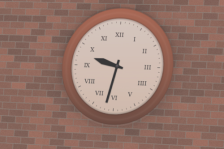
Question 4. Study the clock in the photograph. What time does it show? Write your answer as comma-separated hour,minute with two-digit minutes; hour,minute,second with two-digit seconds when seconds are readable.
9,32
